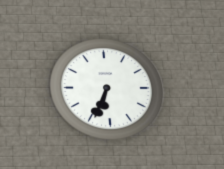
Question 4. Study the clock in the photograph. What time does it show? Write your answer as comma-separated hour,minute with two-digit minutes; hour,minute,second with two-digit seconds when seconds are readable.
6,34
